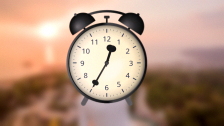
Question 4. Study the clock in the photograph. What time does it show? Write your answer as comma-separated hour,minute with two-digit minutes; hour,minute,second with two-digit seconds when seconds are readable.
12,35
